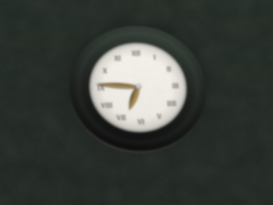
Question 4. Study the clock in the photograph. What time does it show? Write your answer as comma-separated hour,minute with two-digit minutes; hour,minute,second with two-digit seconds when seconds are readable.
6,46
